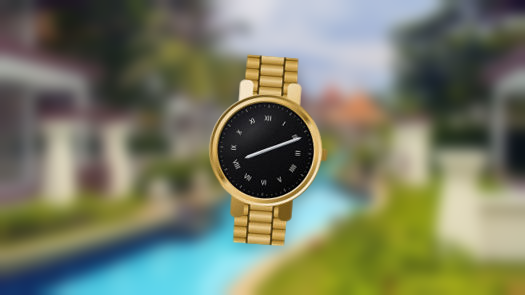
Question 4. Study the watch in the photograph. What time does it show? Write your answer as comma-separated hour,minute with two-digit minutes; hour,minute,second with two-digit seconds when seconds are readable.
8,11
